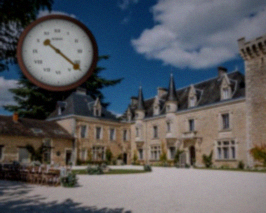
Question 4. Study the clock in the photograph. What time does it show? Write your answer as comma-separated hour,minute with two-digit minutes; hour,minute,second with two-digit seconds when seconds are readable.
10,22
